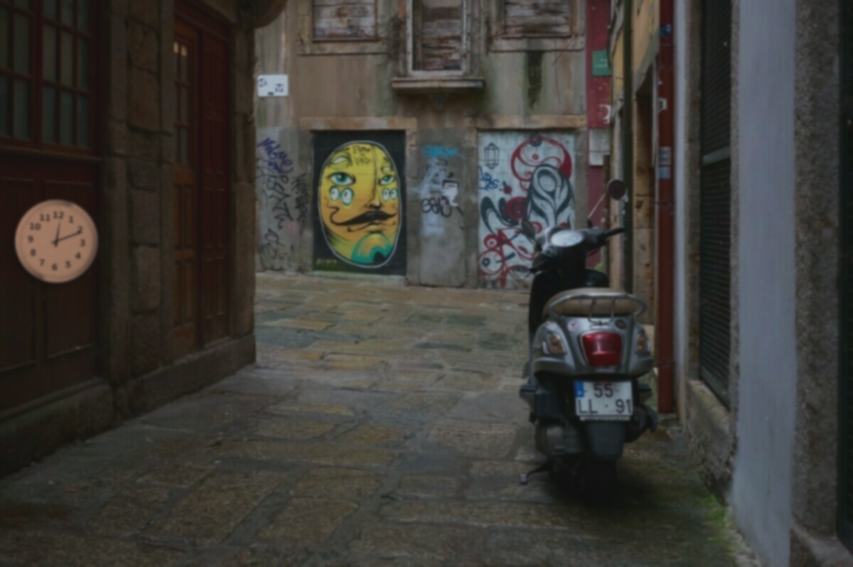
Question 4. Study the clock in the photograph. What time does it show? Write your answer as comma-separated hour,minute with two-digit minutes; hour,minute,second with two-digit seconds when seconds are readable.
12,11
